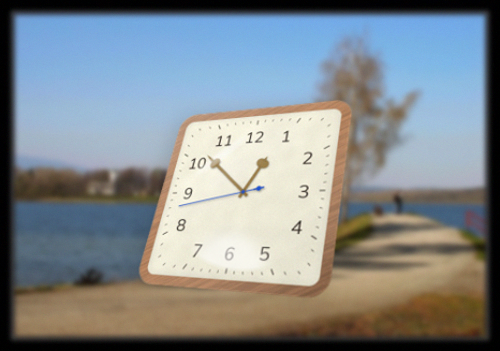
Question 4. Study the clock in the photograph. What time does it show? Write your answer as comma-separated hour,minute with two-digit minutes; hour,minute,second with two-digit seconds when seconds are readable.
12,51,43
